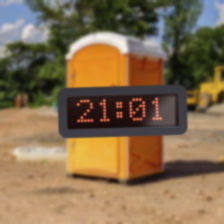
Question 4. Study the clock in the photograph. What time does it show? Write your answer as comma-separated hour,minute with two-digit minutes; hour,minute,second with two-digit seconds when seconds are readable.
21,01
